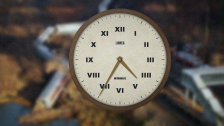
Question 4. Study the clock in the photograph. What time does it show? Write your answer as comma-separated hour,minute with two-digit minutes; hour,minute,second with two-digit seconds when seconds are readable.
4,35
